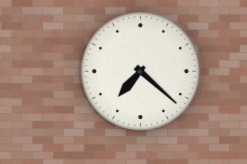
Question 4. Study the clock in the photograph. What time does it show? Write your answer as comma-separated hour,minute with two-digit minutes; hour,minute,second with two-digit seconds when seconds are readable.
7,22
